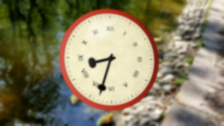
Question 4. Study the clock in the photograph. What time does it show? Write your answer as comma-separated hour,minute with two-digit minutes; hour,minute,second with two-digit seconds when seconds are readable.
8,33
